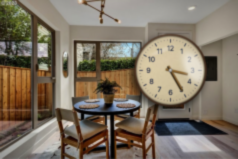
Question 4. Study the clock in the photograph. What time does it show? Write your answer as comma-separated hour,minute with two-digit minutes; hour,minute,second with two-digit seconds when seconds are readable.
3,25
